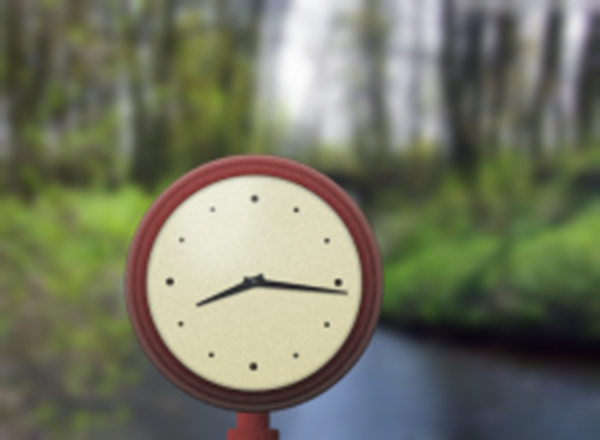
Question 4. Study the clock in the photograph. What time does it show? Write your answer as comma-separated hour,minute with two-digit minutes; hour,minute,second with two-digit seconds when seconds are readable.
8,16
